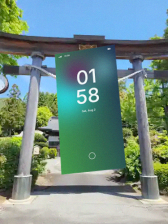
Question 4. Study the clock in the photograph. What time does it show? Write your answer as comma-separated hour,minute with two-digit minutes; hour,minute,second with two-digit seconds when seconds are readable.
1,58
